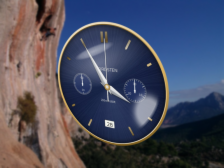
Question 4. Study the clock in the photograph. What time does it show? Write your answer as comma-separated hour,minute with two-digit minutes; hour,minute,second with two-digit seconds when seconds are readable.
3,55
